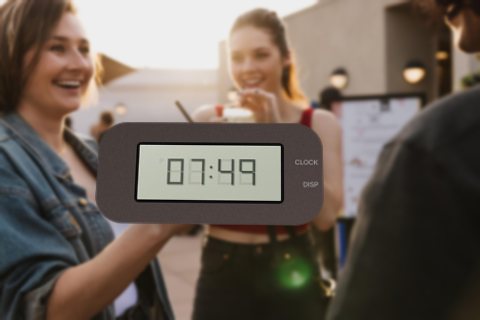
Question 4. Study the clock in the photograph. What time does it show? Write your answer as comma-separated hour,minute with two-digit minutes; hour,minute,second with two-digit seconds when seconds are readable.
7,49
